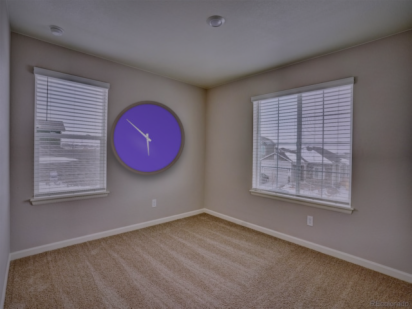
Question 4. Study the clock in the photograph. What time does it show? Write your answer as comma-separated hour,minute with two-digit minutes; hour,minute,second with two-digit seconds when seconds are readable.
5,52
